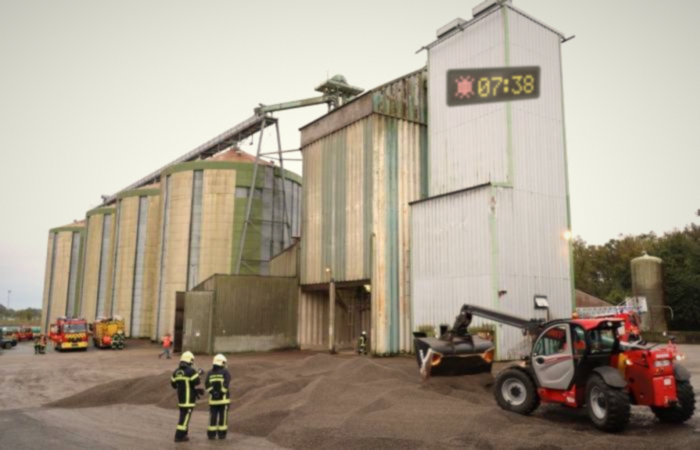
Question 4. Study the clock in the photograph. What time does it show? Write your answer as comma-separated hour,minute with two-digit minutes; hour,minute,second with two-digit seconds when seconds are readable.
7,38
